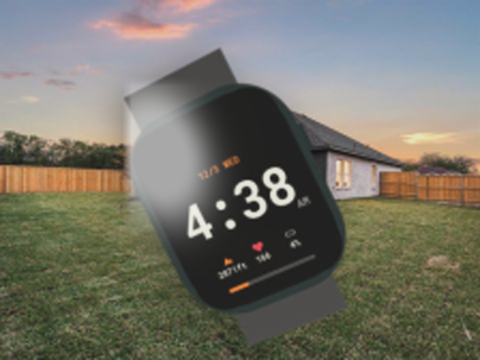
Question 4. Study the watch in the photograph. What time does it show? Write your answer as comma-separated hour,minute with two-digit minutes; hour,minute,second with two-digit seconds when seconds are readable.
4,38
